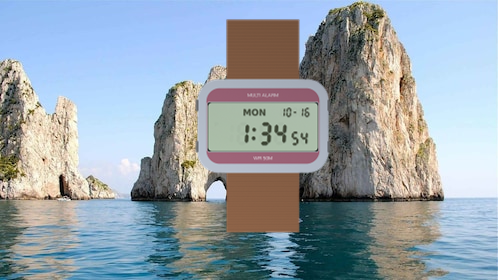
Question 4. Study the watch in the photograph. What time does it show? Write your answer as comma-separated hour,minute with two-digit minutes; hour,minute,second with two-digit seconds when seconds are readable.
1,34,54
